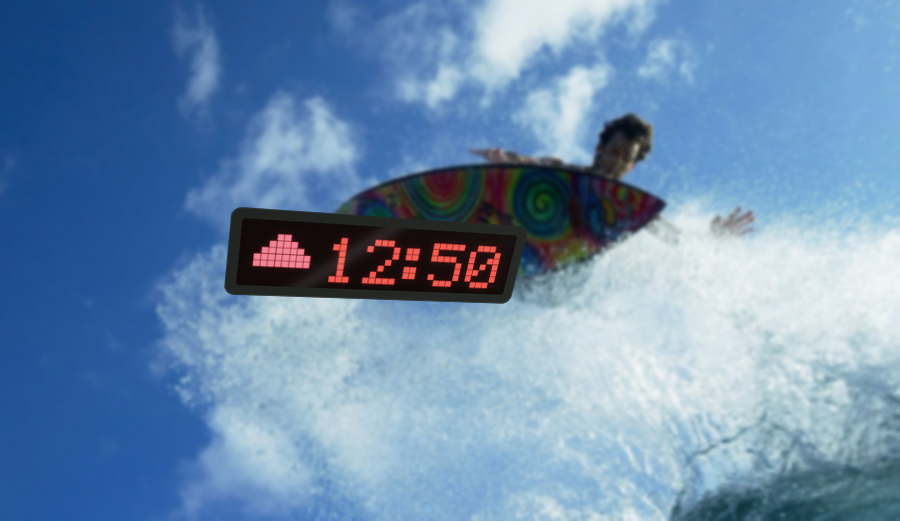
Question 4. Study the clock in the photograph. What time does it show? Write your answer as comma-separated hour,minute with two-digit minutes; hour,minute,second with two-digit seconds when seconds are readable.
12,50
